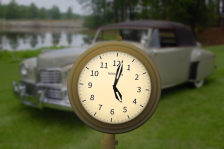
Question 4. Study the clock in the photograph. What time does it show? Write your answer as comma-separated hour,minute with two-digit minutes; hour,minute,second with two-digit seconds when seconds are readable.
5,02
